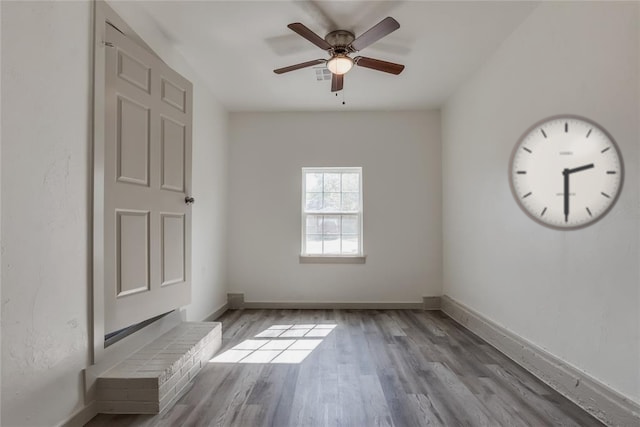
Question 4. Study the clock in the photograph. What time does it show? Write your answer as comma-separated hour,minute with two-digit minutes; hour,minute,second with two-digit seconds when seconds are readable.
2,30
